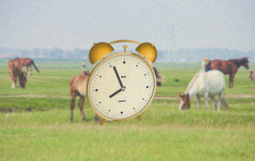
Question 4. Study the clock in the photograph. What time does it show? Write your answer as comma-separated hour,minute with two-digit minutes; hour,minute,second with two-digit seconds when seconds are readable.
7,56
